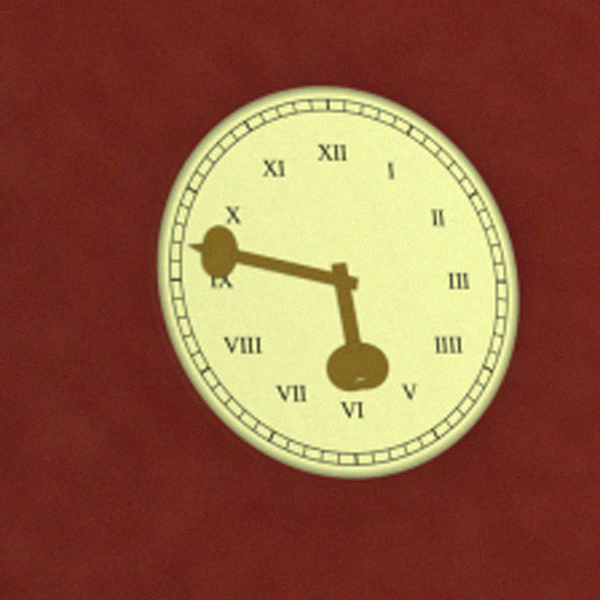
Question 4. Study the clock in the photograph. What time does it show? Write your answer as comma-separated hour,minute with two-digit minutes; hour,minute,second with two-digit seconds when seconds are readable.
5,47
